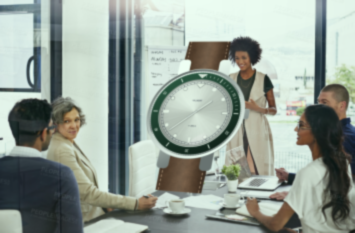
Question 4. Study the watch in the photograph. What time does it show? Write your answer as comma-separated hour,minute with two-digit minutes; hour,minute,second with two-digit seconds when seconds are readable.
1,38
